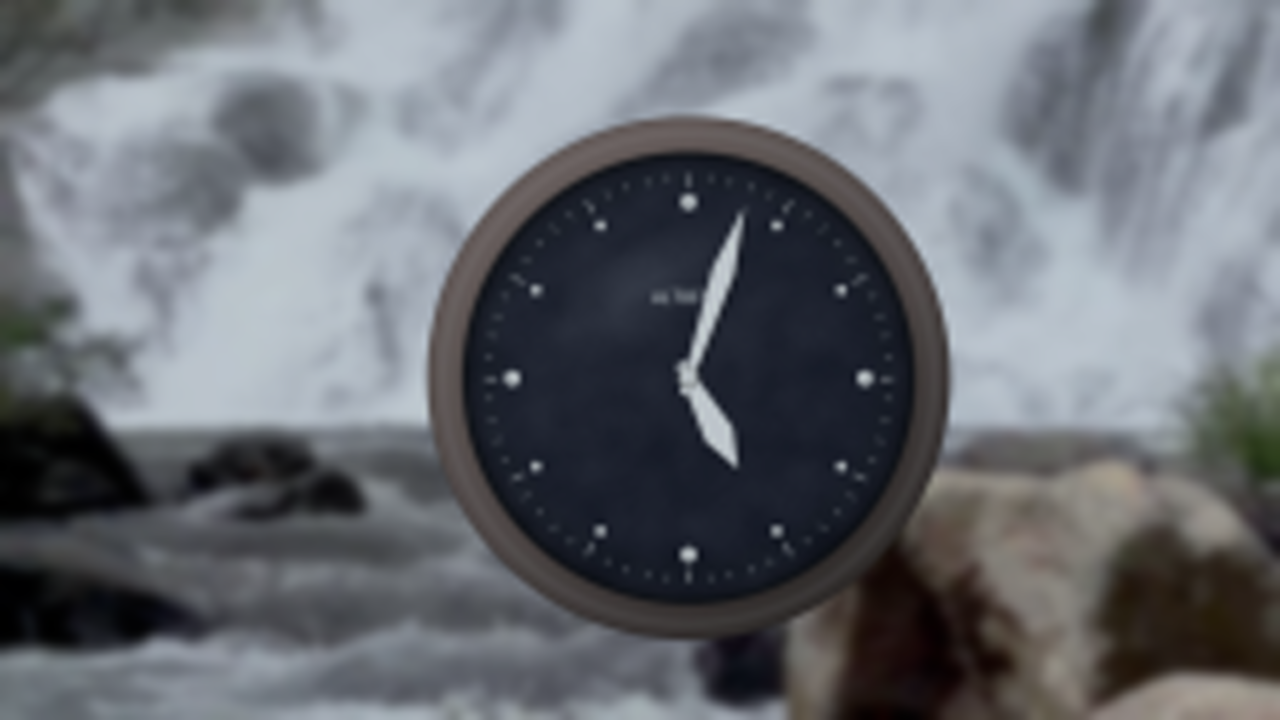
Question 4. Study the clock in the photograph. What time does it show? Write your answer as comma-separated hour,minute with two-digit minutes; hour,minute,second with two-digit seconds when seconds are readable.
5,03
